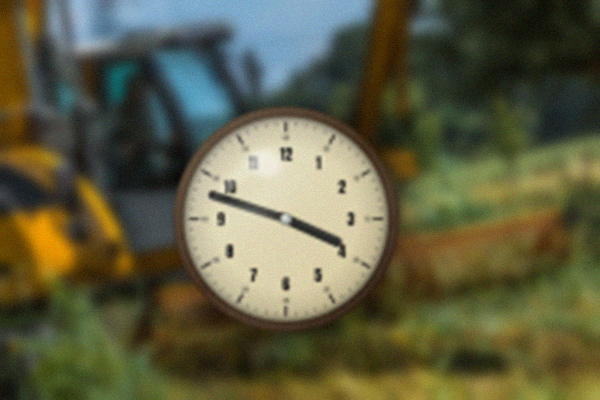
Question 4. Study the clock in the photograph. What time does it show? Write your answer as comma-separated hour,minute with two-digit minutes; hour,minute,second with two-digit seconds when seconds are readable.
3,48
